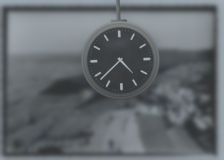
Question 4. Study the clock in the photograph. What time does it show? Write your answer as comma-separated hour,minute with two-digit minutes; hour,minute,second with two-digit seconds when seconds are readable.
4,38
